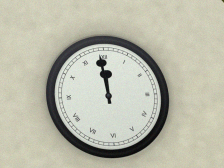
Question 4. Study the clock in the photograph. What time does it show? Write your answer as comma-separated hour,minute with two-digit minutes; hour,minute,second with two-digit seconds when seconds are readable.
11,59
